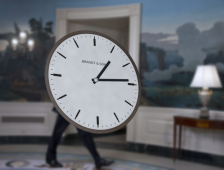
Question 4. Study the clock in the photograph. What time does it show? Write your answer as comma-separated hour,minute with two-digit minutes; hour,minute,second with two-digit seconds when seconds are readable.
1,14
